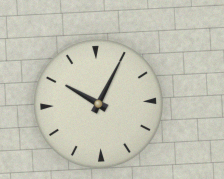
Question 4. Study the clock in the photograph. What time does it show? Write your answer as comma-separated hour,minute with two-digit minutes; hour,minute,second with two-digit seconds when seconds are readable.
10,05
